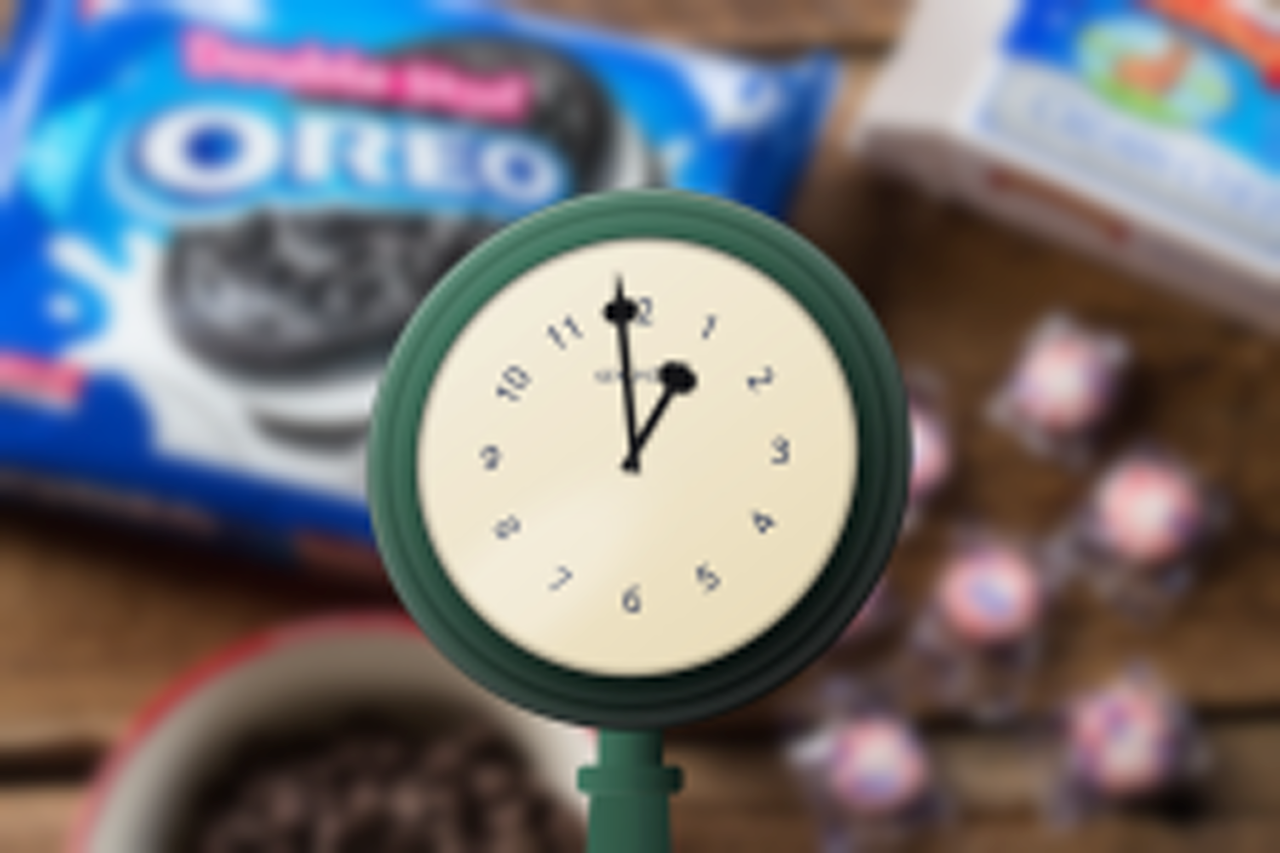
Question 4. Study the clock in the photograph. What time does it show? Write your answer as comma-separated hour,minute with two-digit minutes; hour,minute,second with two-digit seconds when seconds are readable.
12,59
